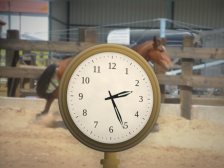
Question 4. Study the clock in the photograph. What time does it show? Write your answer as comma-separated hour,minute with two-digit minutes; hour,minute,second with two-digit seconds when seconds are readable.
2,26
